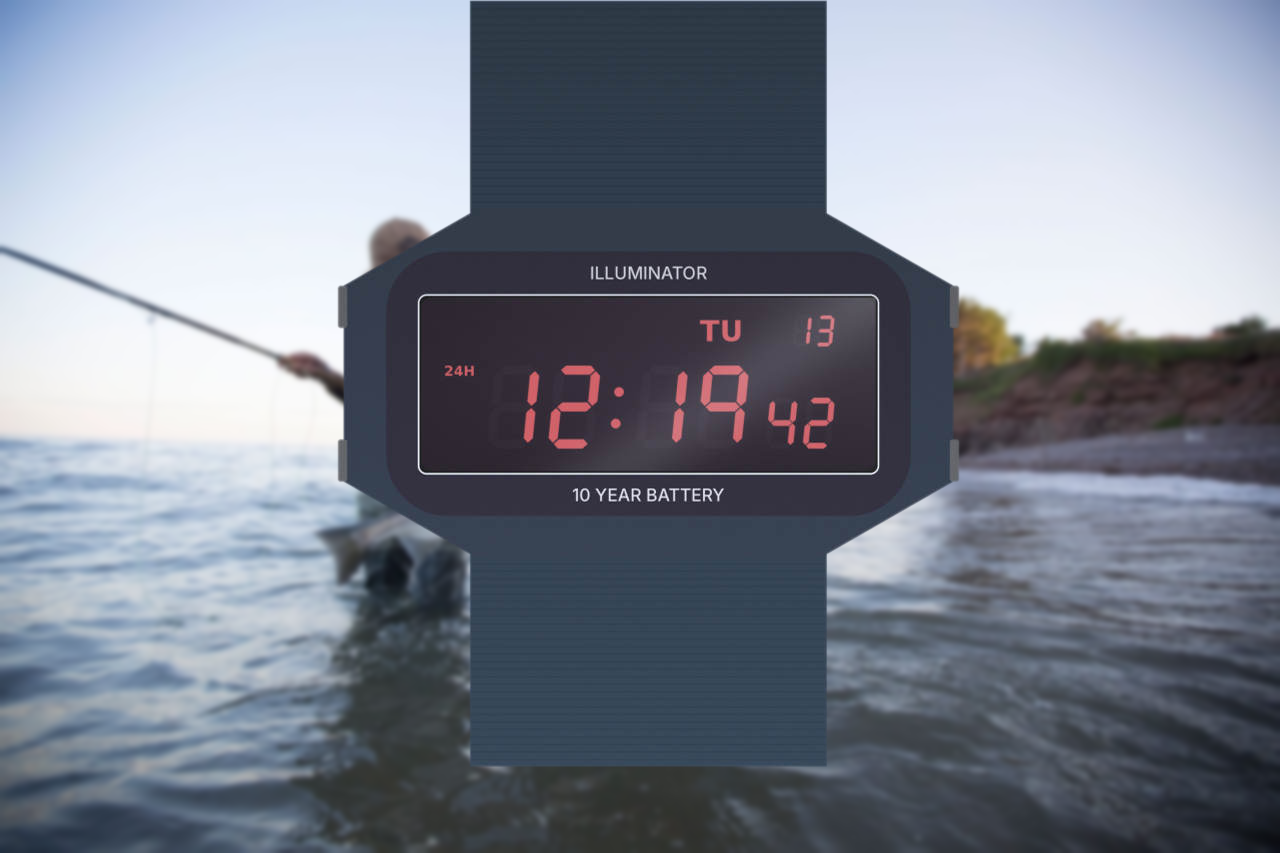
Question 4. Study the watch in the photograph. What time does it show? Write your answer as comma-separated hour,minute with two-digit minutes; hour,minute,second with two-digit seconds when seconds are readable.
12,19,42
